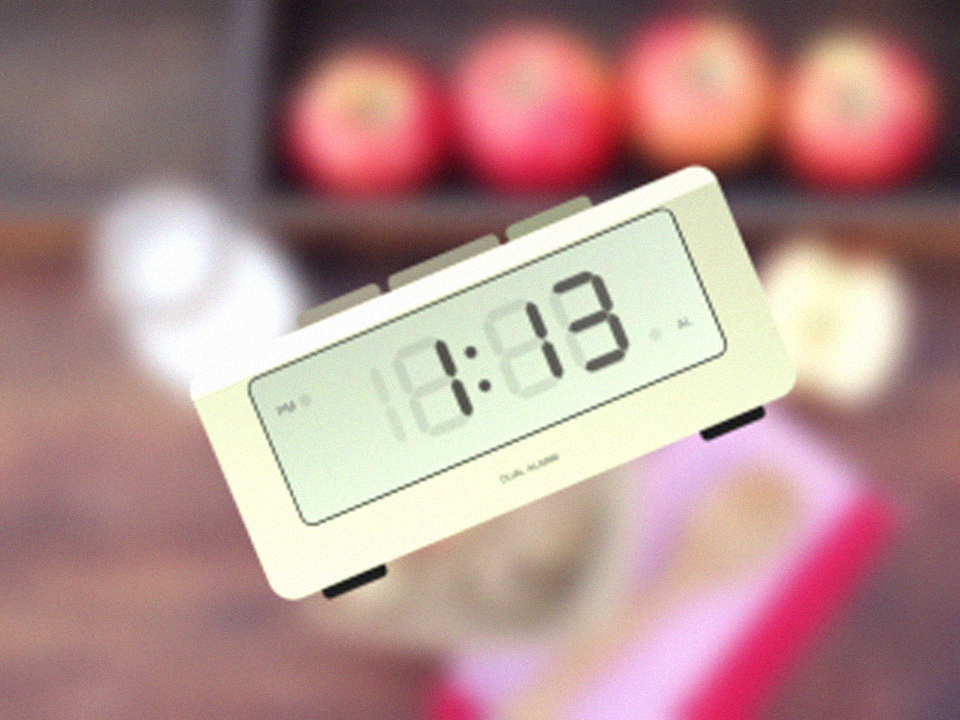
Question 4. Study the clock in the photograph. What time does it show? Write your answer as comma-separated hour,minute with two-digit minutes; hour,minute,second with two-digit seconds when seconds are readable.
1,13
